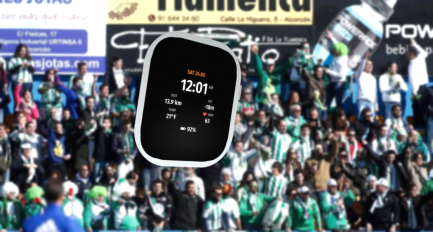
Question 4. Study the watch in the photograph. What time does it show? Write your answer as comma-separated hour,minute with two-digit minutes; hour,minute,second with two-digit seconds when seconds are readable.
12,01
